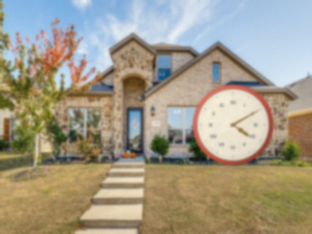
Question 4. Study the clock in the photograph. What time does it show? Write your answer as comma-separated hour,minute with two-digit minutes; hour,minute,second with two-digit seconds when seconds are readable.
4,10
